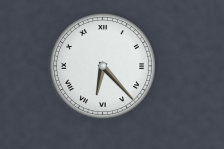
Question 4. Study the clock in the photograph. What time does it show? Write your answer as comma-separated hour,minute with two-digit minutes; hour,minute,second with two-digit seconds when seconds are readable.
6,23
